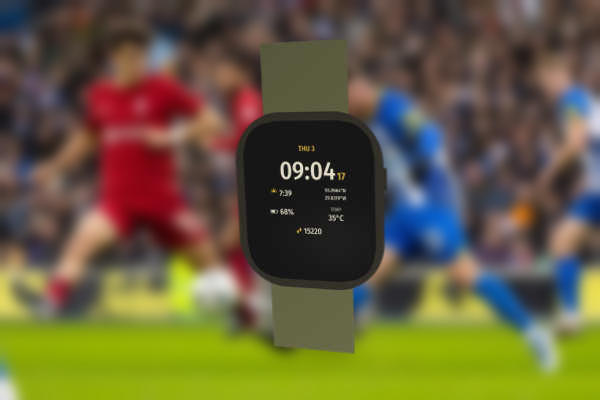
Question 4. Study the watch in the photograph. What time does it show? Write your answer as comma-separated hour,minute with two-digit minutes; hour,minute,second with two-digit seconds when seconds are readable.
9,04,17
